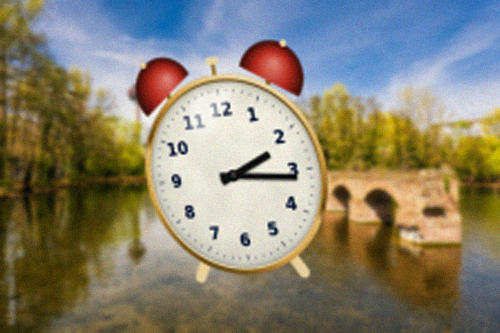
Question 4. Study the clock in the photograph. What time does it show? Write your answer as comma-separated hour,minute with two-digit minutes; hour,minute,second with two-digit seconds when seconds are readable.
2,16
